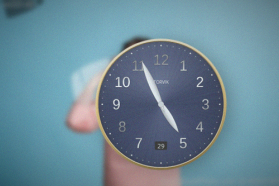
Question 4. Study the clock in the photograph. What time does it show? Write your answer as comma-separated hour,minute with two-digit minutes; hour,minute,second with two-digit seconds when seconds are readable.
4,56
